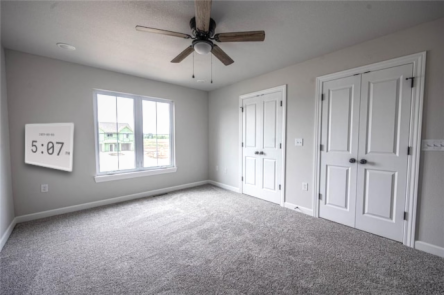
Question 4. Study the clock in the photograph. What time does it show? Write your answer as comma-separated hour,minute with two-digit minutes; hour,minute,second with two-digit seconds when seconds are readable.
5,07
